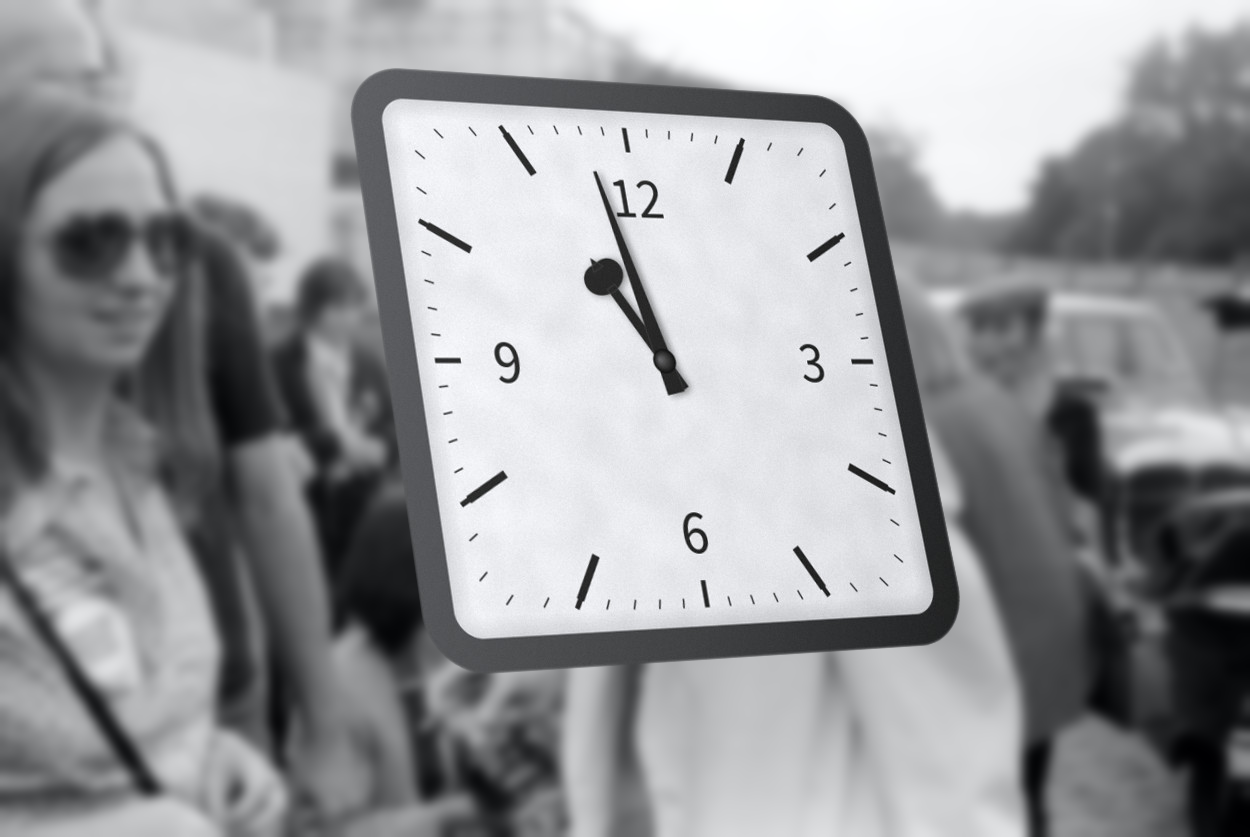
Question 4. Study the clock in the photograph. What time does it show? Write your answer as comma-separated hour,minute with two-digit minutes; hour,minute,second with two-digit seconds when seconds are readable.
10,58
